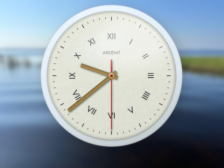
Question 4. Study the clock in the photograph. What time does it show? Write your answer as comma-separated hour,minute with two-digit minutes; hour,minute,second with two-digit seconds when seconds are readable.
9,38,30
